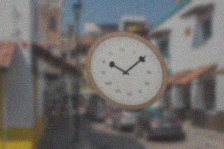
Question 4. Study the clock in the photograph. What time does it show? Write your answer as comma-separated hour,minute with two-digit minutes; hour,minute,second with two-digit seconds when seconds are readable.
10,09
